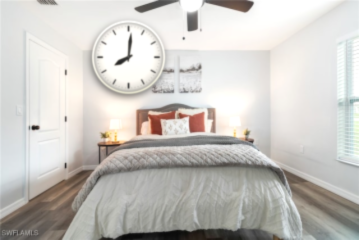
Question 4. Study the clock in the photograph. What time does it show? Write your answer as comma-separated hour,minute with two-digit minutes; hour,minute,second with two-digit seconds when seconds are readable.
8,01
